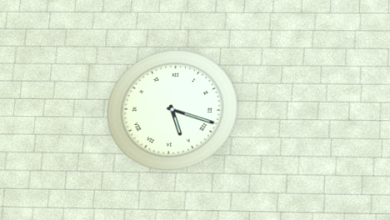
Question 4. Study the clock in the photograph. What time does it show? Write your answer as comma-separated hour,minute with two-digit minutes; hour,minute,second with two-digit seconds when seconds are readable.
5,18
